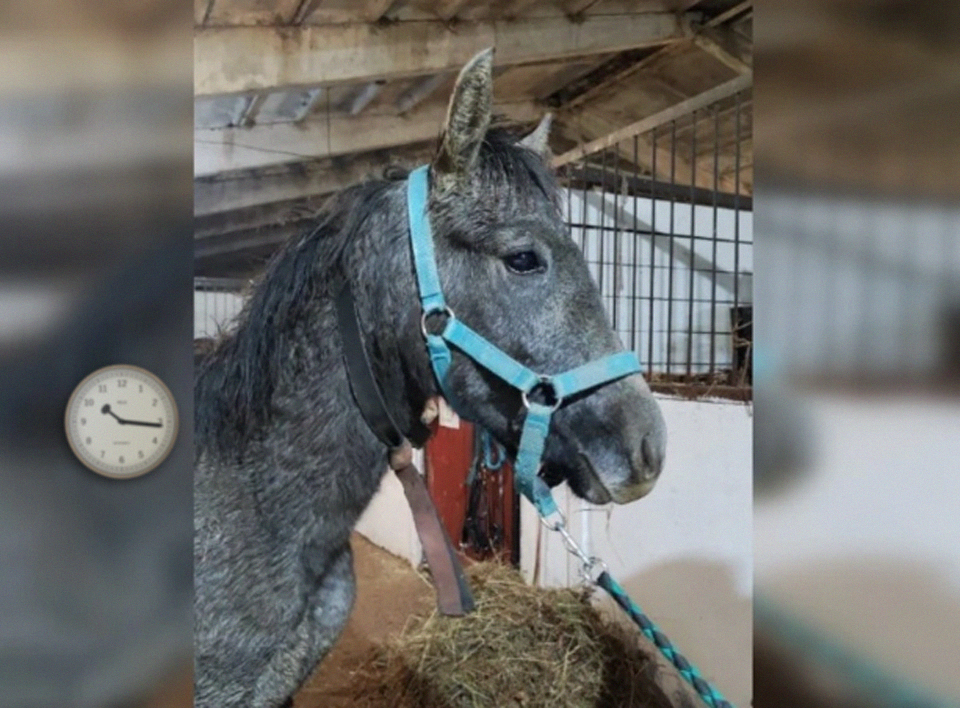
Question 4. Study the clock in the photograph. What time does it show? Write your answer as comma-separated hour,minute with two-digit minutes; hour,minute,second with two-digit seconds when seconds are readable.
10,16
